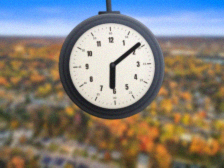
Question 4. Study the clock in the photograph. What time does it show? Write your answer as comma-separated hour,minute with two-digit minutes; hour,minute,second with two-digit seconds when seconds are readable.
6,09
